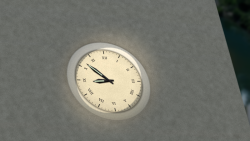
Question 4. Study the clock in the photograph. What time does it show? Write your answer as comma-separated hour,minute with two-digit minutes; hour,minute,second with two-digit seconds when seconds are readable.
8,52
